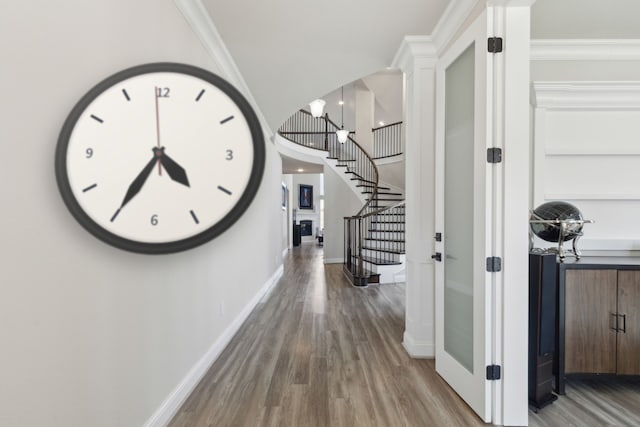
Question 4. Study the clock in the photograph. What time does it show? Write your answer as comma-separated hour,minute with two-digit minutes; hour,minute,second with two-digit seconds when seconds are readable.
4,34,59
